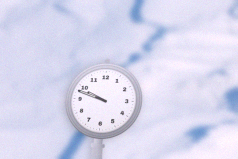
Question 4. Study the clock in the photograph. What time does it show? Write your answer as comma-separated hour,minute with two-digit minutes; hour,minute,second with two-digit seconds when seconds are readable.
9,48
